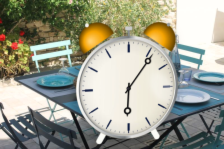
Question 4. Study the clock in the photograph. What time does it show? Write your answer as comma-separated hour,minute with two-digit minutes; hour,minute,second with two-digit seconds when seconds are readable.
6,06
